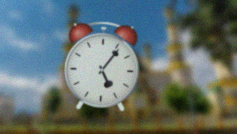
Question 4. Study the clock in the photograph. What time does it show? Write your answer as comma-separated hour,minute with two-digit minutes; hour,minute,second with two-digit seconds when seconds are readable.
5,06
